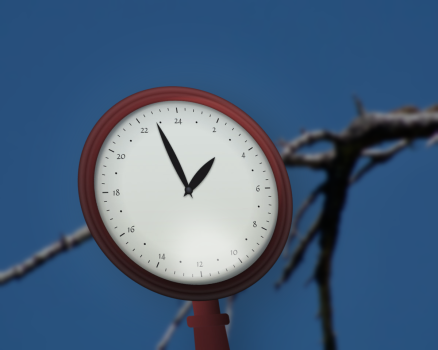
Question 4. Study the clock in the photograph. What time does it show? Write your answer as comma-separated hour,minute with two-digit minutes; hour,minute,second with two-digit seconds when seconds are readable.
2,57
